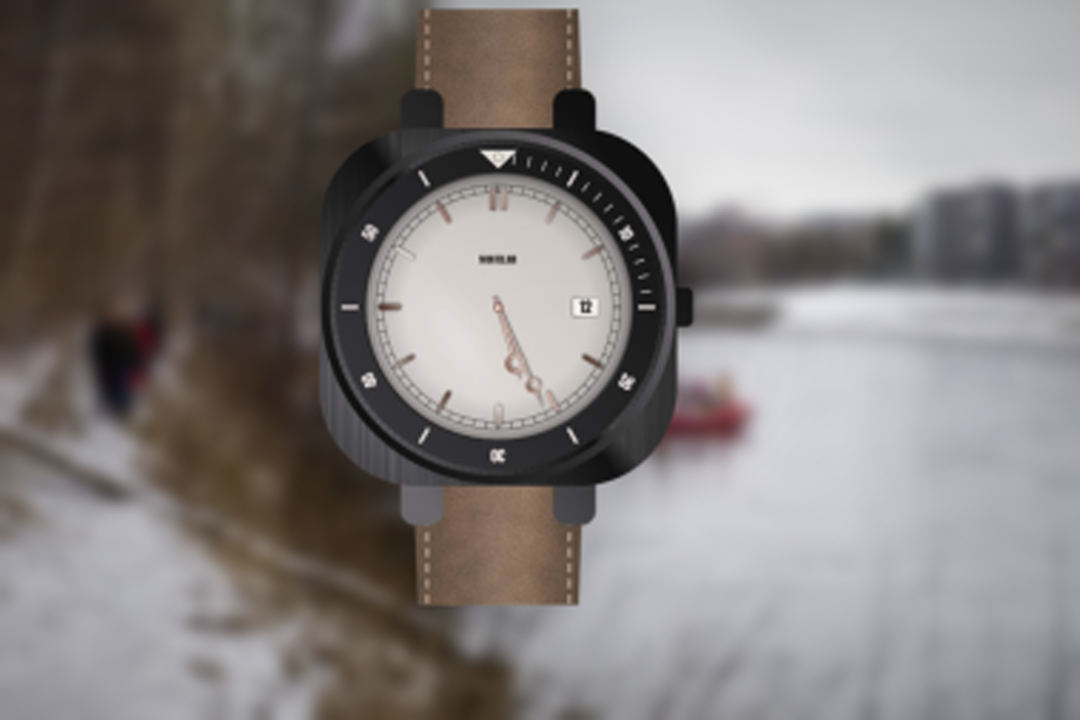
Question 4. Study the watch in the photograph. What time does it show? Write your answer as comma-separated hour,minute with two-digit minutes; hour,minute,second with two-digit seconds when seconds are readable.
5,26
